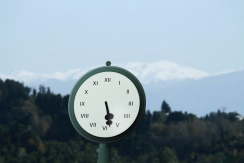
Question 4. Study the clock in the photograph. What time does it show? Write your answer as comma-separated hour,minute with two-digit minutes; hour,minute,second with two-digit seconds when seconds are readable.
5,28
